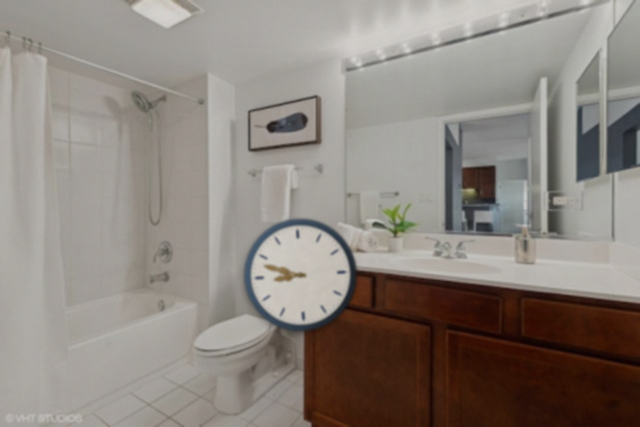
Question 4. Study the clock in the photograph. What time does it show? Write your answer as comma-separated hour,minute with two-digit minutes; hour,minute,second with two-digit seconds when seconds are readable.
8,48
